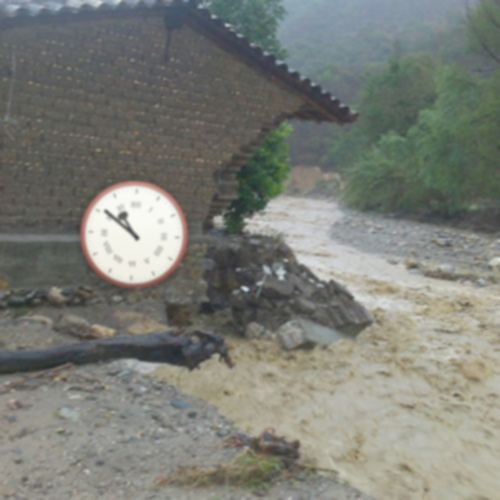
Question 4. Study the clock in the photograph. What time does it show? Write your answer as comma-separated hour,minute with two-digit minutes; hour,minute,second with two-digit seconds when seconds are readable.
10,51
